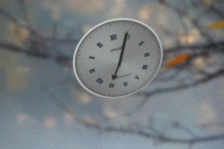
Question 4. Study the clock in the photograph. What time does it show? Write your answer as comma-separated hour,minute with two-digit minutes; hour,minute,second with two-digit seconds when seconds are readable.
7,04
